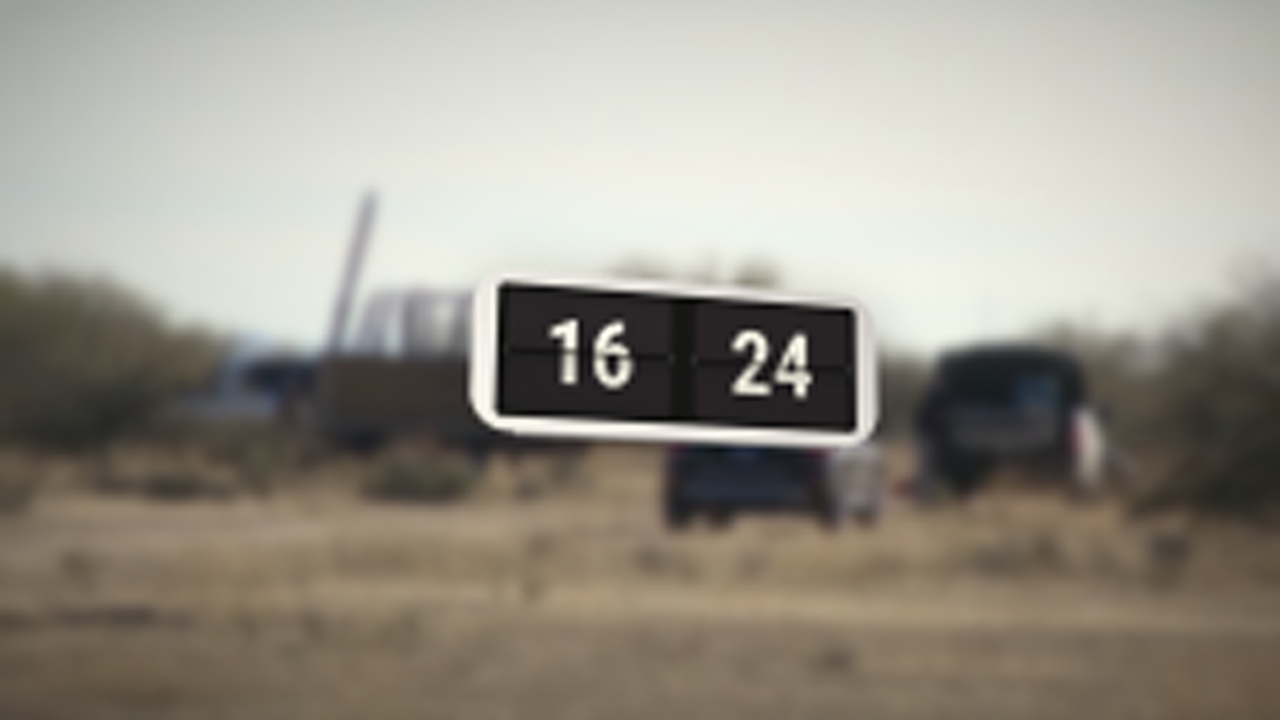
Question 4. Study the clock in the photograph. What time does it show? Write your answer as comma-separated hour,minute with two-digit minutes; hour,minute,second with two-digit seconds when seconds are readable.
16,24
